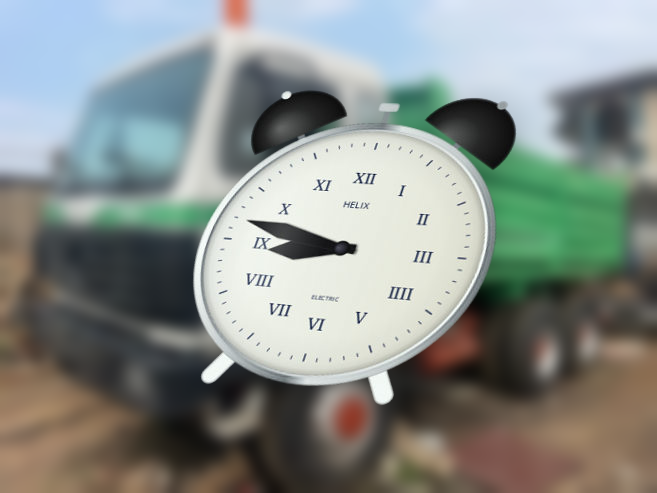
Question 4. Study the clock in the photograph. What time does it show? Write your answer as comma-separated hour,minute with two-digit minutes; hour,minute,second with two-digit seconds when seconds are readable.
8,47
